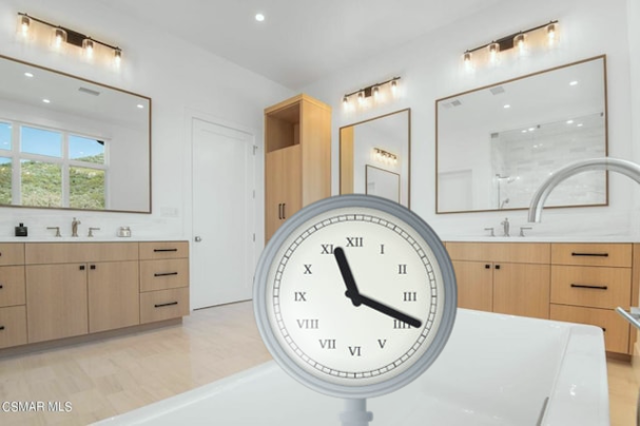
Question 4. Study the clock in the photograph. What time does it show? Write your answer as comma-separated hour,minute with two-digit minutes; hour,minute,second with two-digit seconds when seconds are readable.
11,19
